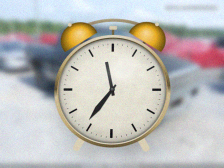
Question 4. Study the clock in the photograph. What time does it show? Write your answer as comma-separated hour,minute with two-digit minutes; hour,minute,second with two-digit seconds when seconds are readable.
11,36
